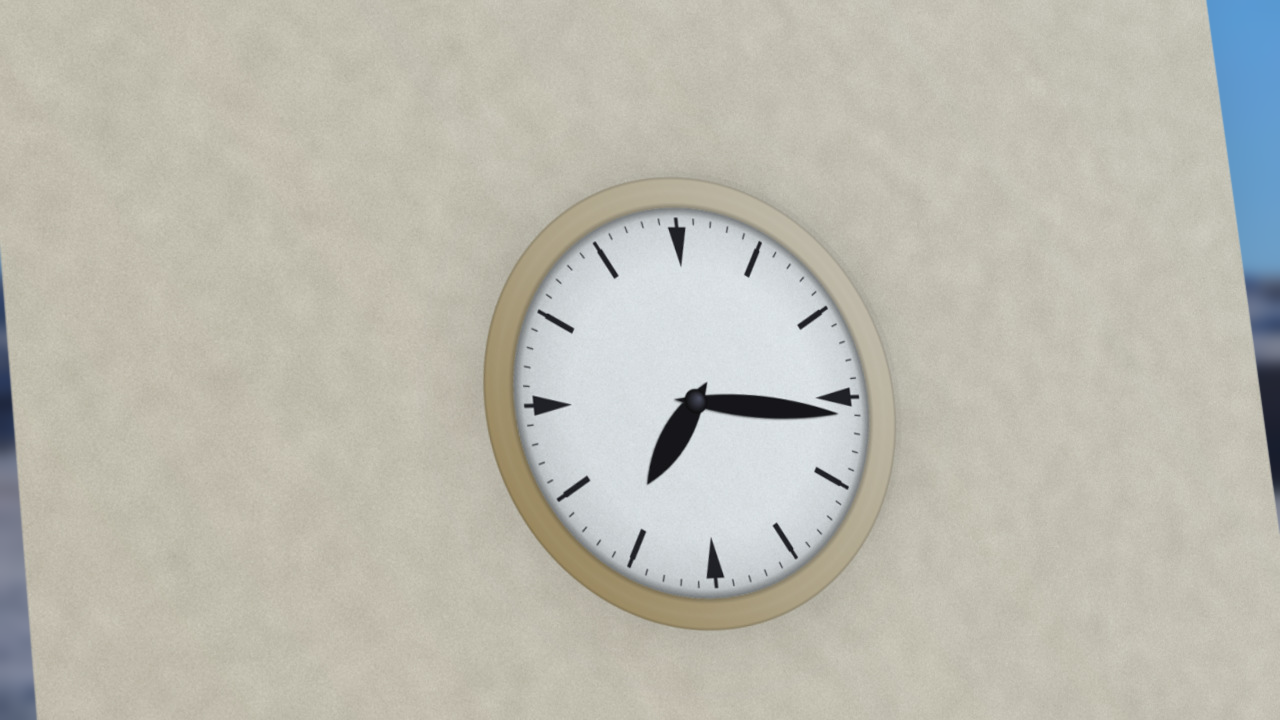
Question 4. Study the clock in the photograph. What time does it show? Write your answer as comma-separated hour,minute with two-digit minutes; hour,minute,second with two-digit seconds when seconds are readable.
7,16
